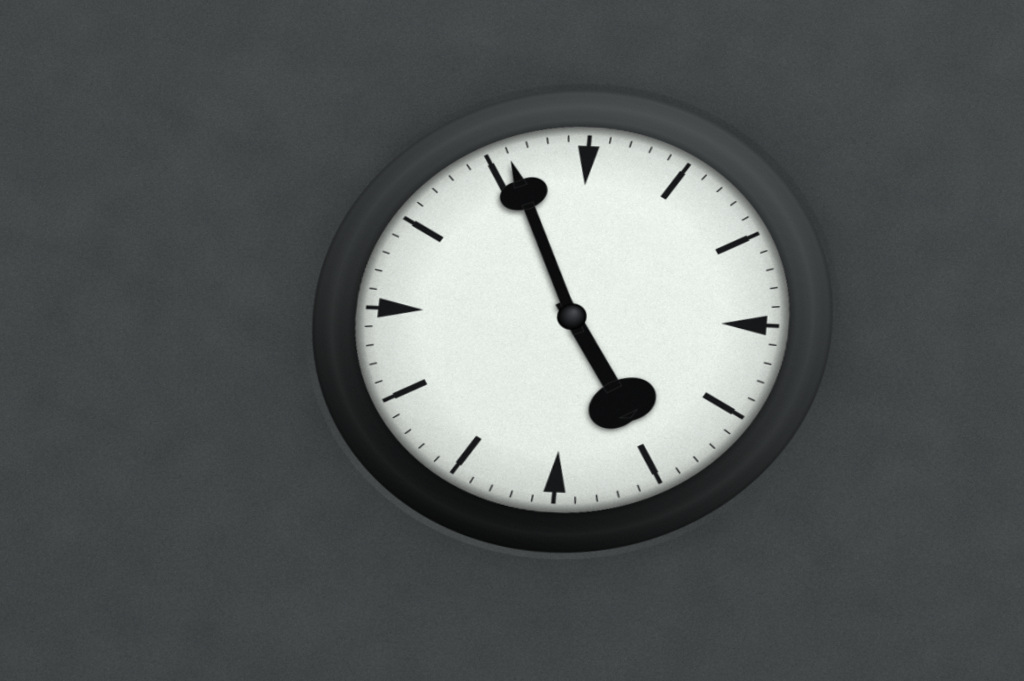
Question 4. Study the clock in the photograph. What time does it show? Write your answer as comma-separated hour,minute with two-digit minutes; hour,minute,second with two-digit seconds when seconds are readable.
4,56
